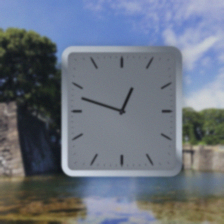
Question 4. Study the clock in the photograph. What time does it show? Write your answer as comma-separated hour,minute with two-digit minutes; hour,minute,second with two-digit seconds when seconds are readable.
12,48
